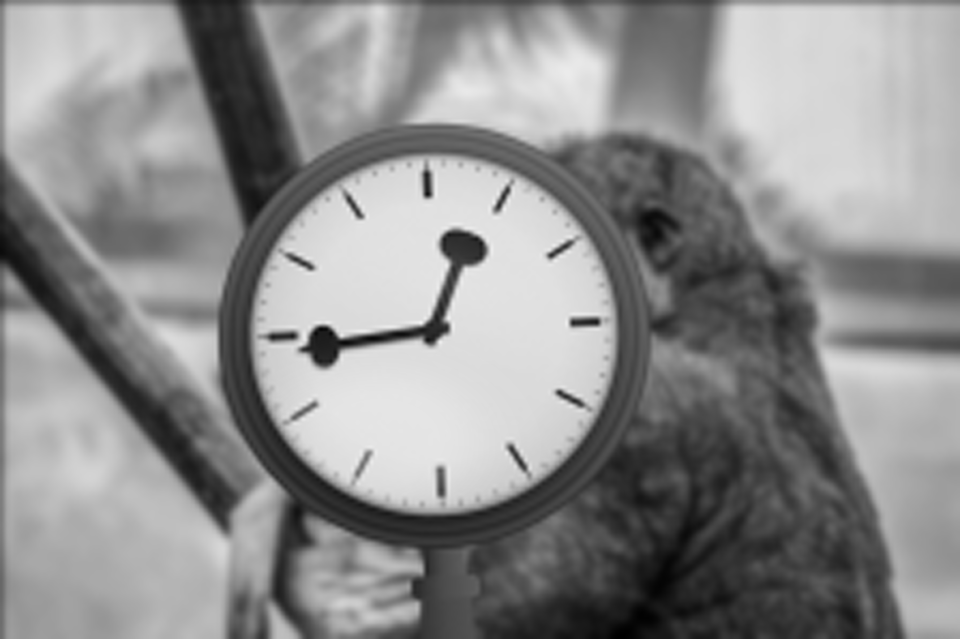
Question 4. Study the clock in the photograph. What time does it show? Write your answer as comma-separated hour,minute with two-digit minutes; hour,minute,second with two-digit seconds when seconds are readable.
12,44
